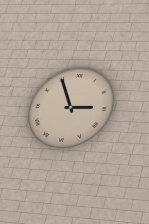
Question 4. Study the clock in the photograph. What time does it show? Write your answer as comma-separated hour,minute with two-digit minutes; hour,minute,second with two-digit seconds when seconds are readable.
2,55
